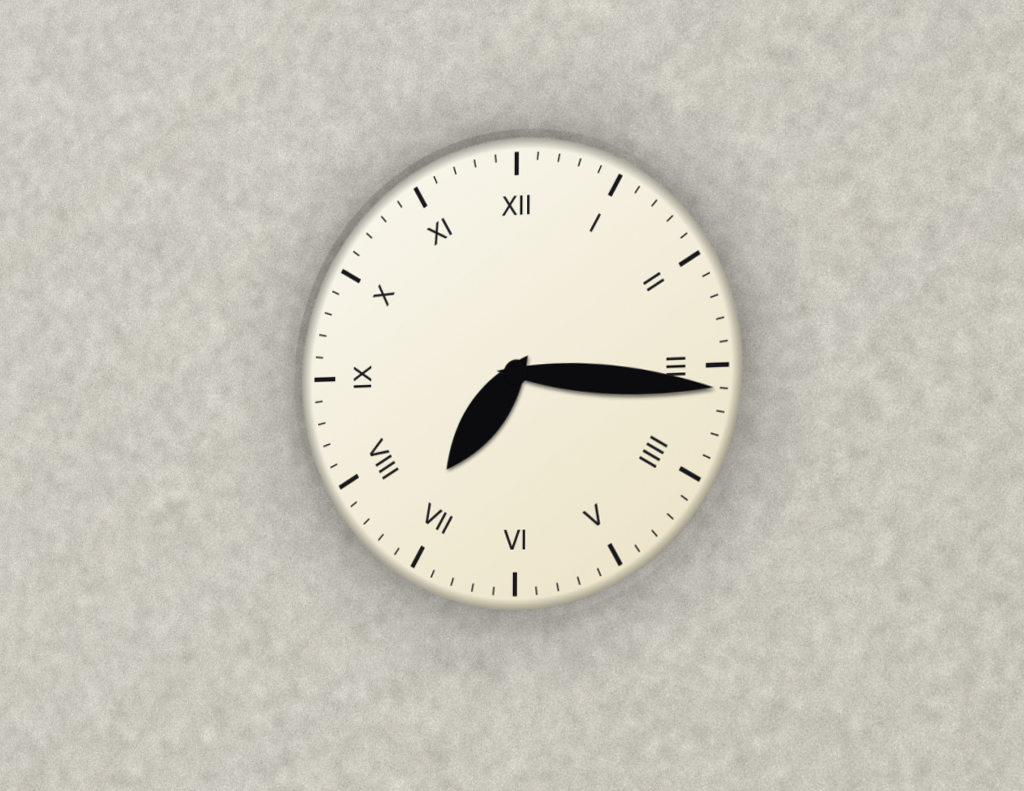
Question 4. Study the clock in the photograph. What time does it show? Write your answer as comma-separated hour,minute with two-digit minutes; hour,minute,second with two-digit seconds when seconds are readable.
7,16
